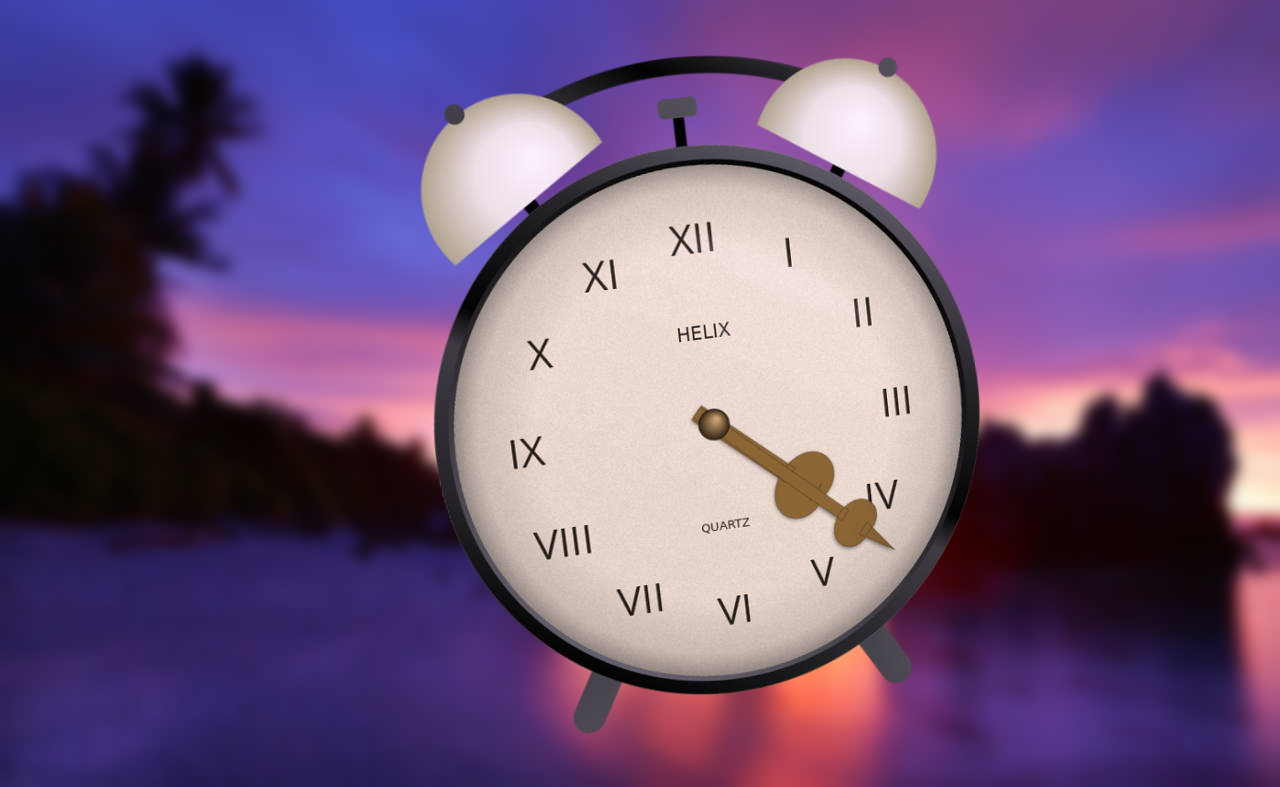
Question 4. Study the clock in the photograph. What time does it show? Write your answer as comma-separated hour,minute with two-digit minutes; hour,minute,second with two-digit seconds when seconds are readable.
4,22
